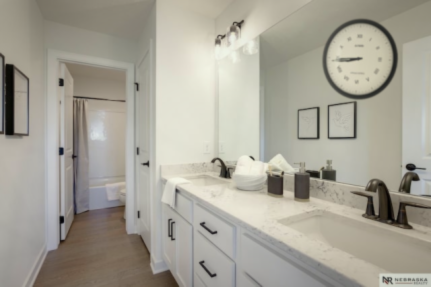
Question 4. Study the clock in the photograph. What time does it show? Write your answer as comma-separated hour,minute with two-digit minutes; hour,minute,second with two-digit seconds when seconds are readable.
8,44
